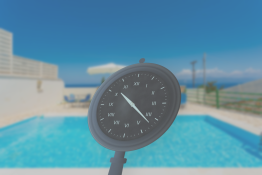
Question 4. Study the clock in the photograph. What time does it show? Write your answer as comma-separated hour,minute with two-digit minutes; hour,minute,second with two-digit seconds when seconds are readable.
10,22
